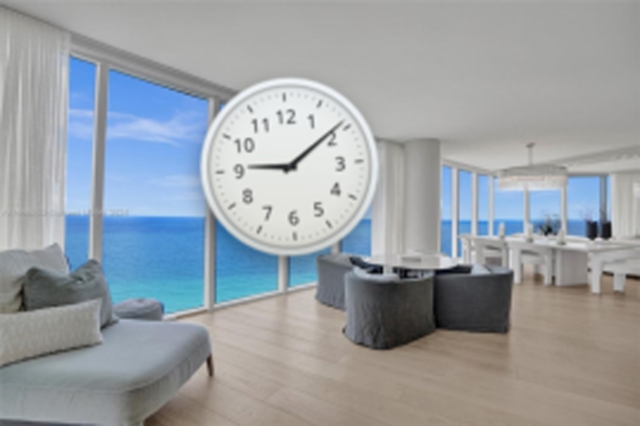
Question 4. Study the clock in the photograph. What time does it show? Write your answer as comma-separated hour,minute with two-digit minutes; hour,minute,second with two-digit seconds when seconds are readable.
9,09
